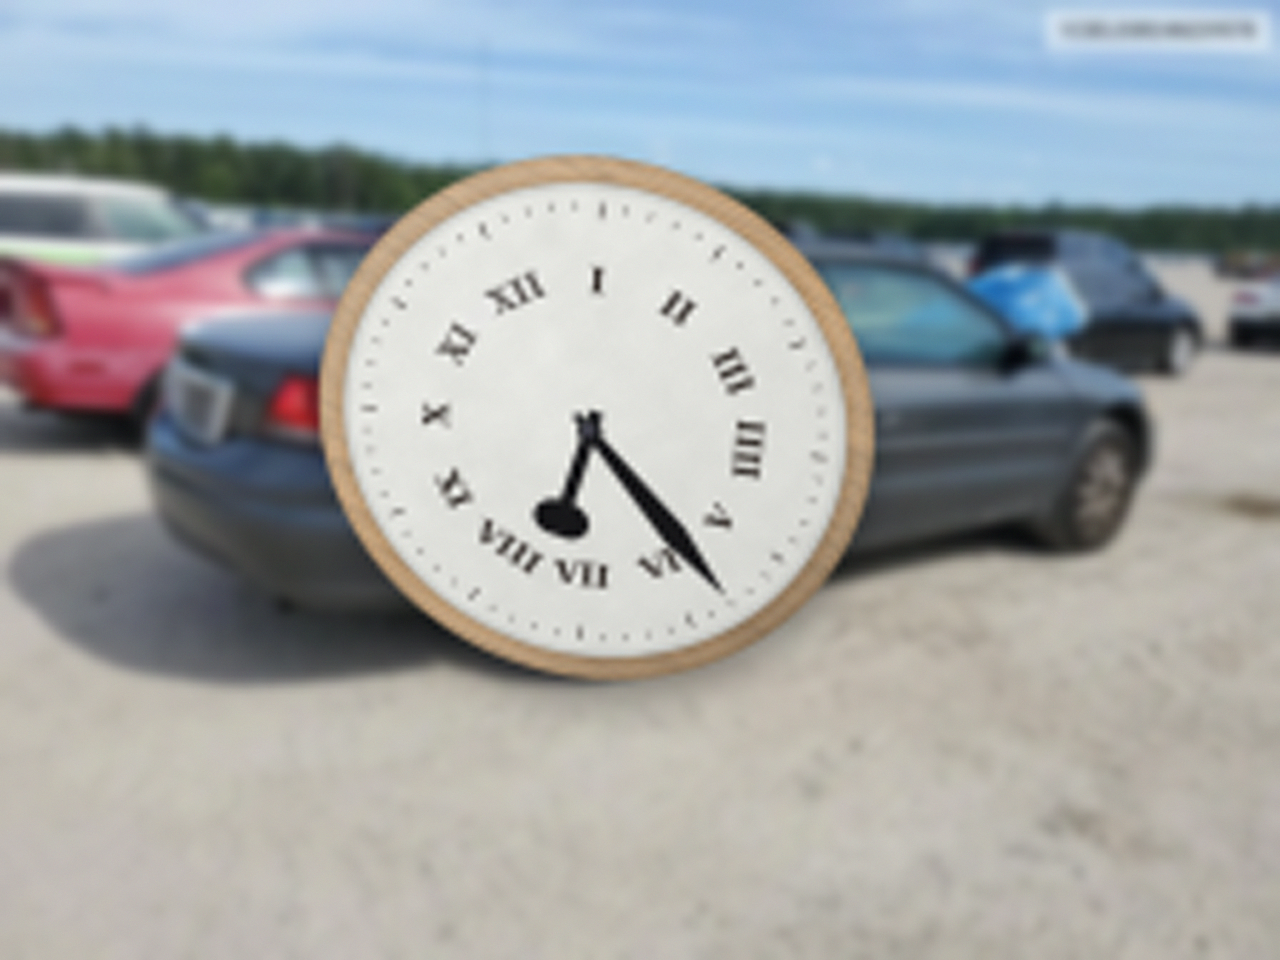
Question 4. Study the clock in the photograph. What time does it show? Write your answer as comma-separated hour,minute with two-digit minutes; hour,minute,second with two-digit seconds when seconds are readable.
7,28
